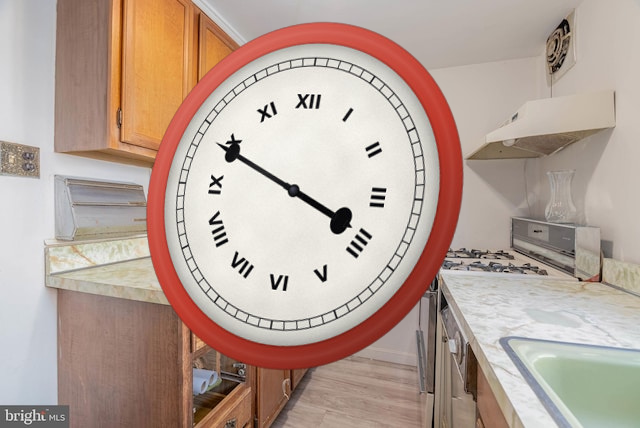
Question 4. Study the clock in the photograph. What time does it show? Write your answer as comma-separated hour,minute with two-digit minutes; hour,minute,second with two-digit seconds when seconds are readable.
3,49
